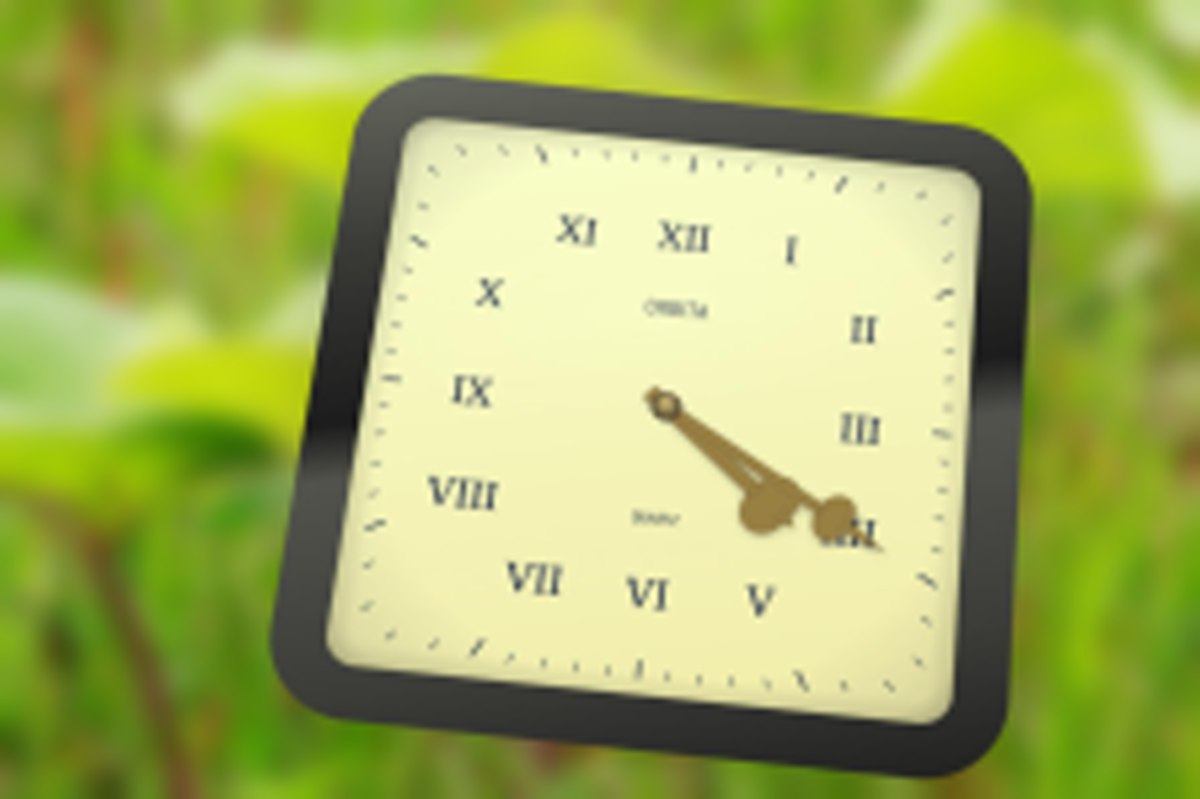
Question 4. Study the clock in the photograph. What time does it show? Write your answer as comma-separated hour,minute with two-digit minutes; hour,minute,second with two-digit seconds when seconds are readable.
4,20
